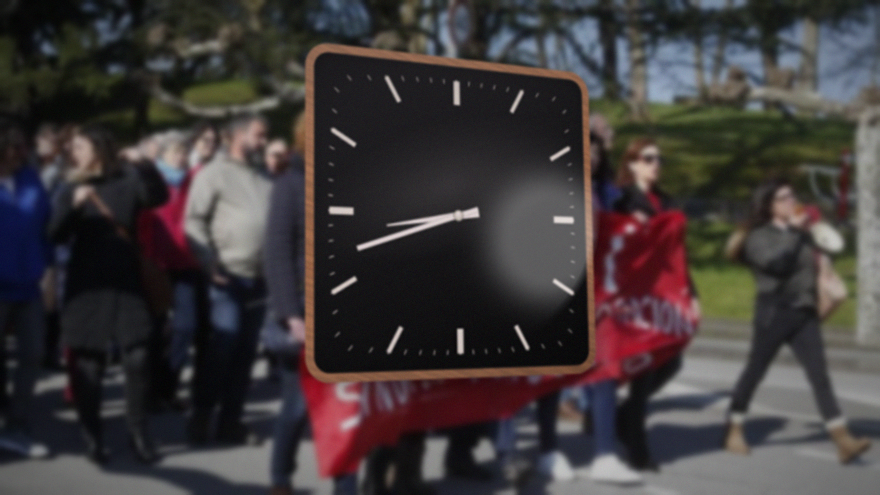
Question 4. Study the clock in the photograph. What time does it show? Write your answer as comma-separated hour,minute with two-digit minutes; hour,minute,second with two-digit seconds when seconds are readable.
8,42
